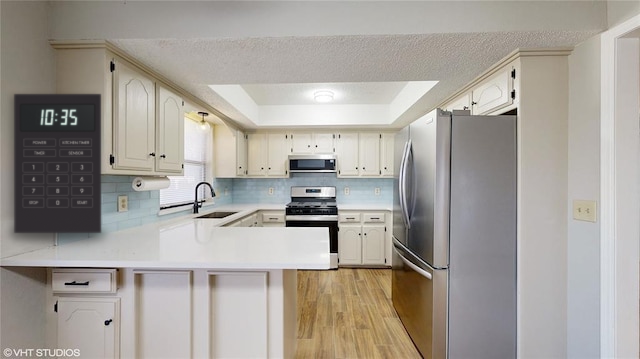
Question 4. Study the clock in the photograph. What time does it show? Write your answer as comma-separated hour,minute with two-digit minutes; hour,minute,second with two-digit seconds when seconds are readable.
10,35
